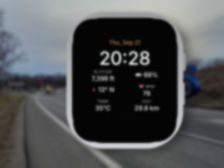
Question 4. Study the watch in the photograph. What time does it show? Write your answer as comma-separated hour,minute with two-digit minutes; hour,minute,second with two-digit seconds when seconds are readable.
20,28
